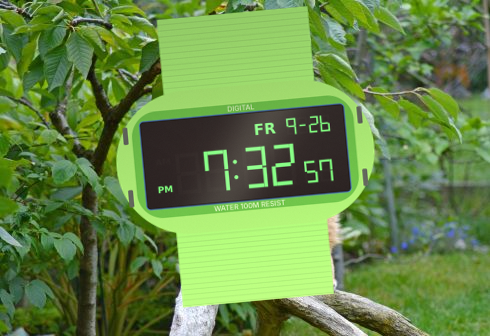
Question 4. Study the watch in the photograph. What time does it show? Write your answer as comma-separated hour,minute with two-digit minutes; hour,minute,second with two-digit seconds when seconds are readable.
7,32,57
